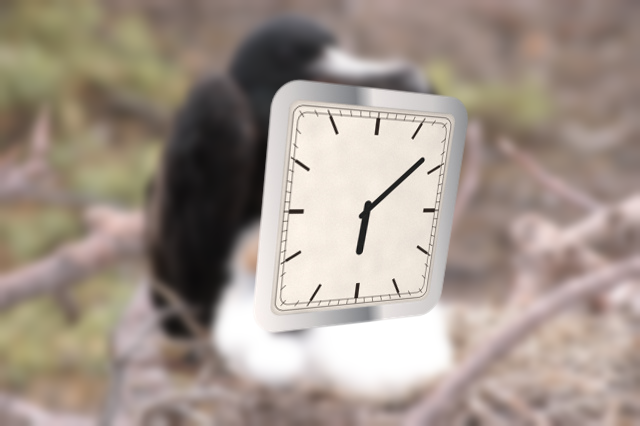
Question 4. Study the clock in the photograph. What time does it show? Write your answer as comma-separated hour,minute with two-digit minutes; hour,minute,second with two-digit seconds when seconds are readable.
6,08
